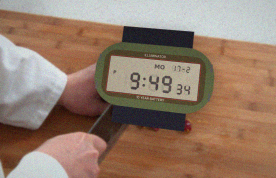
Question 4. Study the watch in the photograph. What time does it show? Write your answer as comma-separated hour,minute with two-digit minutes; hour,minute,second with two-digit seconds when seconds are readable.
9,49,34
